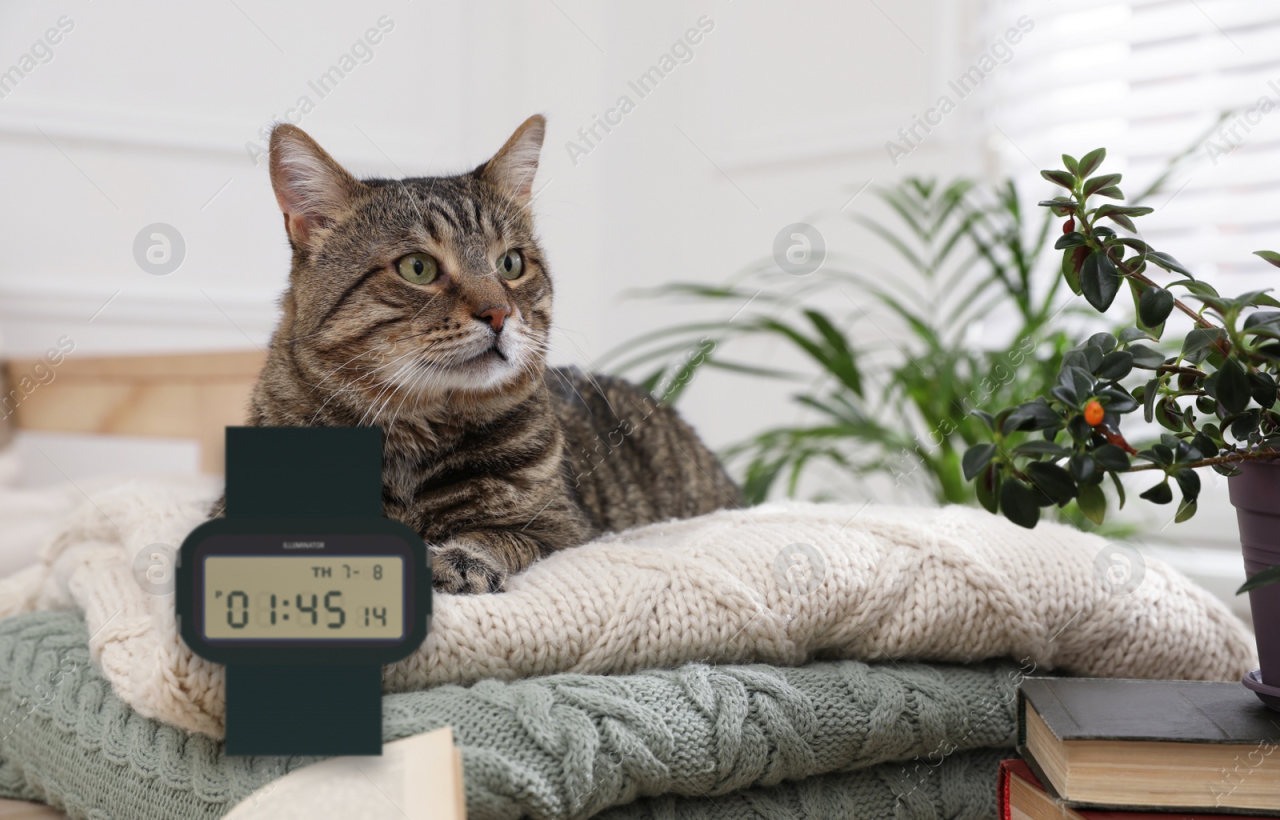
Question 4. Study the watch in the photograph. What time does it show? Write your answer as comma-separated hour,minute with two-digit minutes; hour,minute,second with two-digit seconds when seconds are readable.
1,45,14
